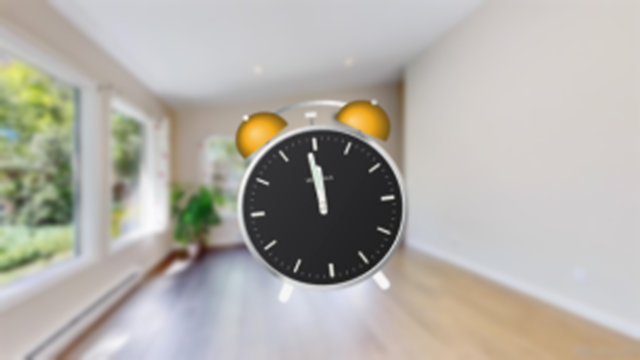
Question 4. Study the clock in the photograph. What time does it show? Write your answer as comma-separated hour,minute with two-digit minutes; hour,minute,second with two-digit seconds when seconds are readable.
11,59
